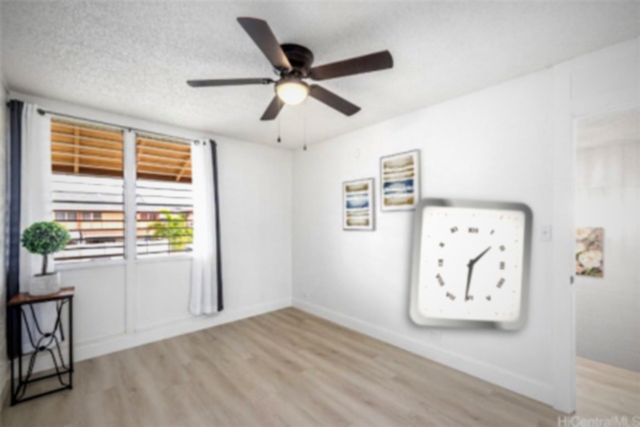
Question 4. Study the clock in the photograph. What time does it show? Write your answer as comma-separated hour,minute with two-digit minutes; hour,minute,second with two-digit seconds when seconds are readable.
1,31
